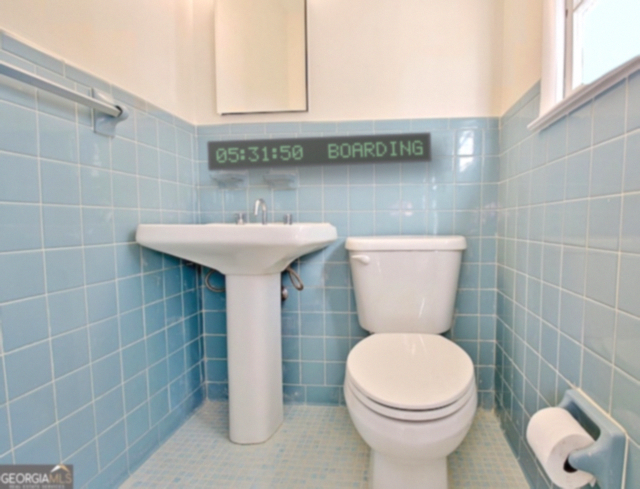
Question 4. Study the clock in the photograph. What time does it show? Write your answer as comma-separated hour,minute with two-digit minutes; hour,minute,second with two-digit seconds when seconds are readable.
5,31,50
